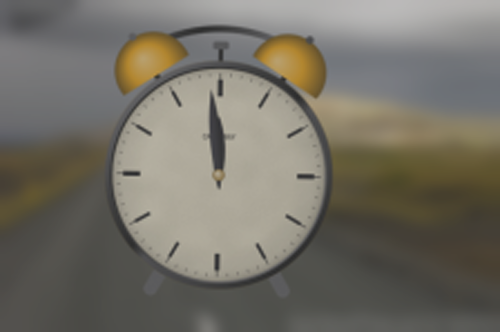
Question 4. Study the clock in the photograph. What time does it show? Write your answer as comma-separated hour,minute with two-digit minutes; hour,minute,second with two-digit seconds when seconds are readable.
11,59
